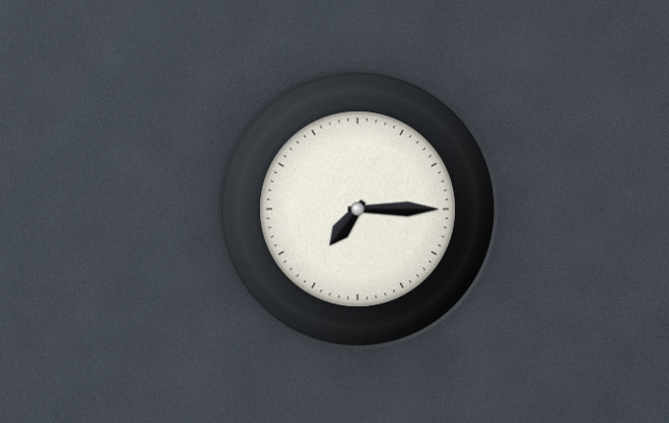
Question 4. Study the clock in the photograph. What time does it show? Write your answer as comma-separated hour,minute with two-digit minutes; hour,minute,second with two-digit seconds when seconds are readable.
7,15
